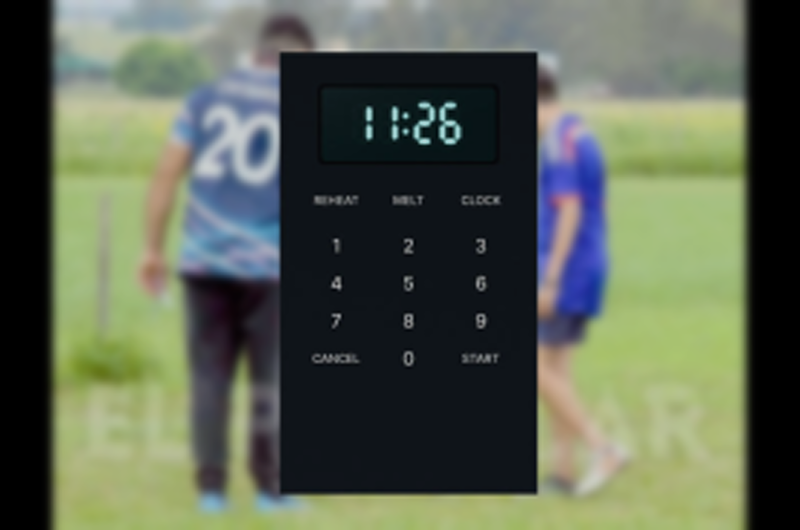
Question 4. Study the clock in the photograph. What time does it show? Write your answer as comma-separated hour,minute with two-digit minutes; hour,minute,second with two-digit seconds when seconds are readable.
11,26
